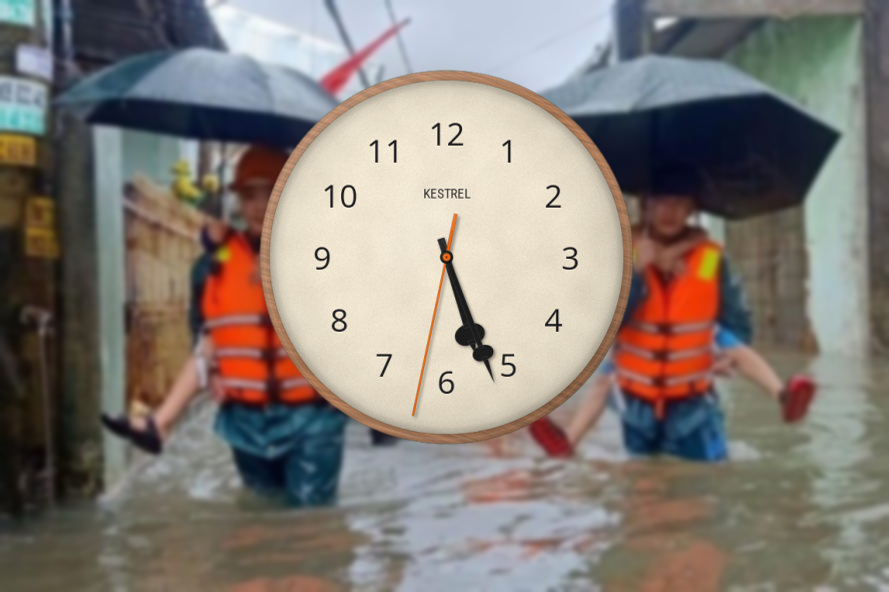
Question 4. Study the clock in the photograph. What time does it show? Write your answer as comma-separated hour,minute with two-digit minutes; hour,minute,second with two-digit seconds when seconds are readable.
5,26,32
